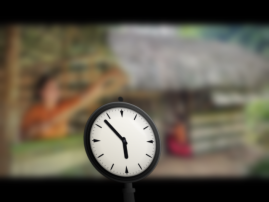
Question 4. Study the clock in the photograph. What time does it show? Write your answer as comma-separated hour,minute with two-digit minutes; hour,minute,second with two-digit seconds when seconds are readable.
5,53
